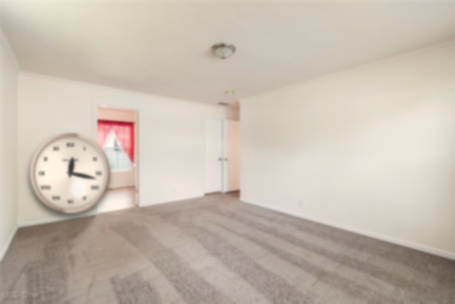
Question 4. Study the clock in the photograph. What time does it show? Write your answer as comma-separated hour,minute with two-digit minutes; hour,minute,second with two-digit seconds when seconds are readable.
12,17
